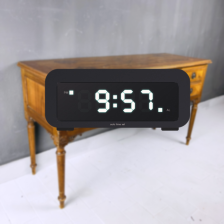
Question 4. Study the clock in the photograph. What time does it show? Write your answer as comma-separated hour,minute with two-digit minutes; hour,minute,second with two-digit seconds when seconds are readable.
9,57
